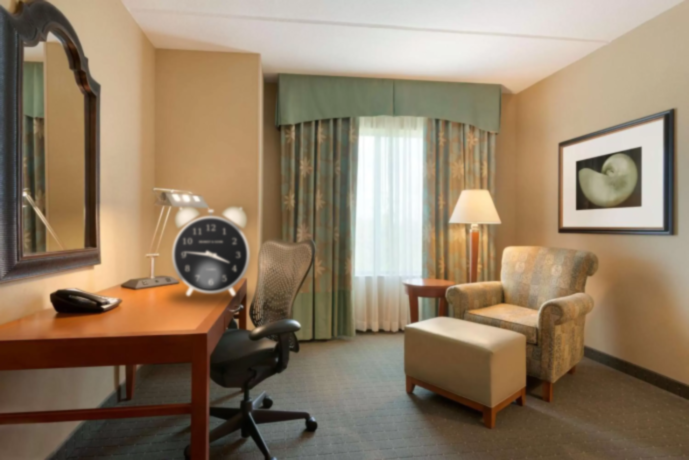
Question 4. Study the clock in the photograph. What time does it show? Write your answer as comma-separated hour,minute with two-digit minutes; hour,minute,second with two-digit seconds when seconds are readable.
3,46
